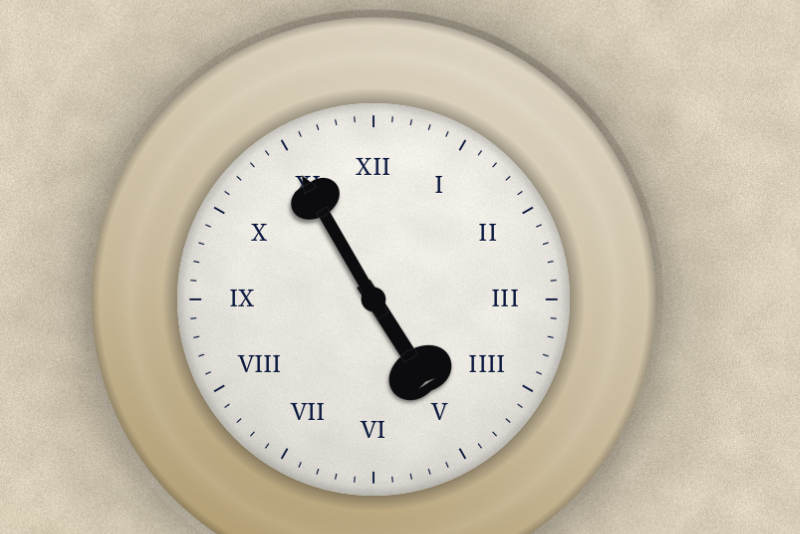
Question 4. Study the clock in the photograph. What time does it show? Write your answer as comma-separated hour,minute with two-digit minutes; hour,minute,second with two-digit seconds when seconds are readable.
4,55
